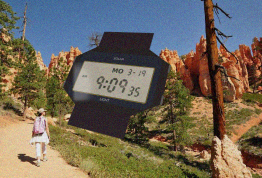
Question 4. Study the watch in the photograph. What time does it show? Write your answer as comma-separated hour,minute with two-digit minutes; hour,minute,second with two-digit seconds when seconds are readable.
9,09,35
